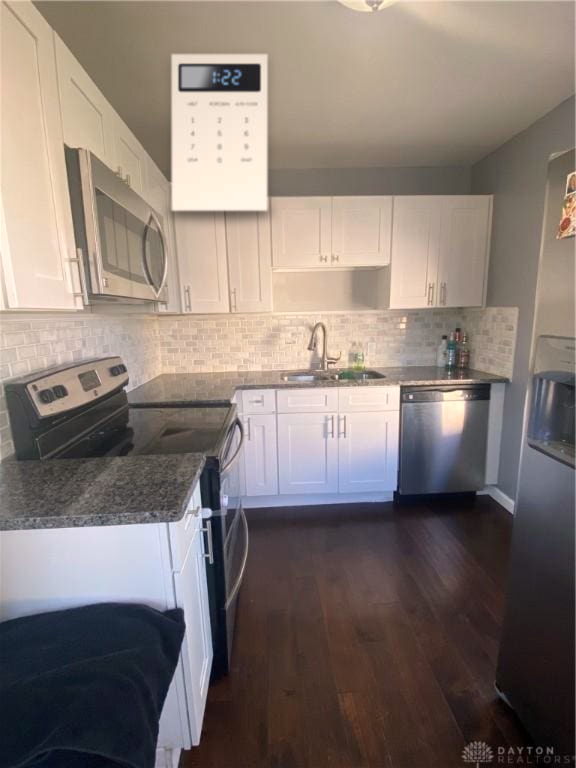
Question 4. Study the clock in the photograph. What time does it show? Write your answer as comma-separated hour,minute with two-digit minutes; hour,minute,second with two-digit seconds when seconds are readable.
1,22
